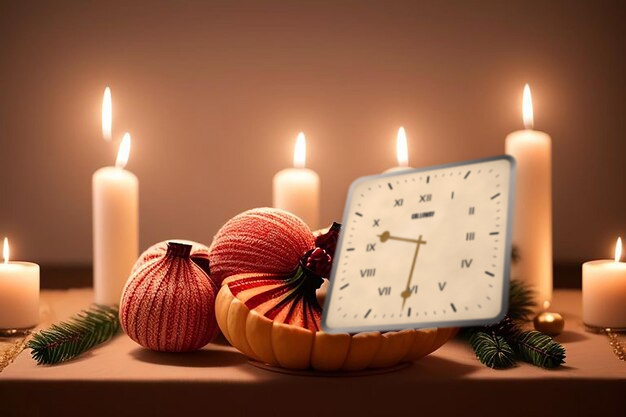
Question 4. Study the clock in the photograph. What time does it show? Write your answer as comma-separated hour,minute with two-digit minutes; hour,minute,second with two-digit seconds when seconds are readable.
9,31
